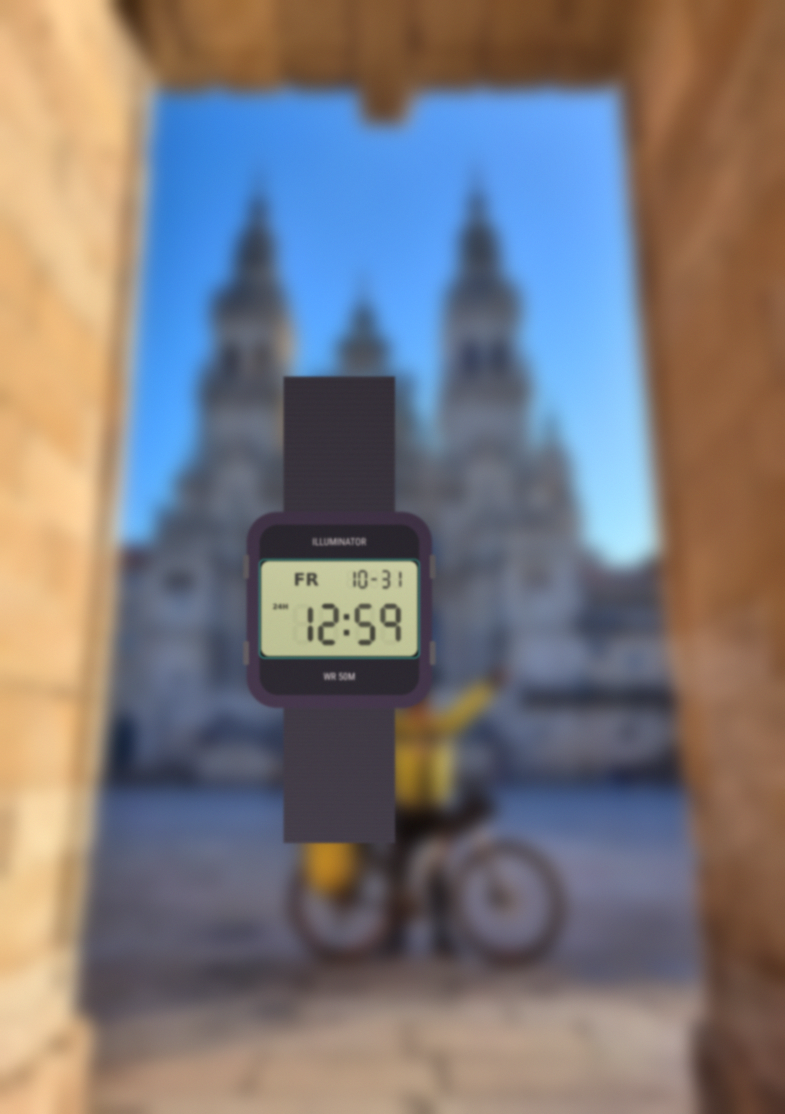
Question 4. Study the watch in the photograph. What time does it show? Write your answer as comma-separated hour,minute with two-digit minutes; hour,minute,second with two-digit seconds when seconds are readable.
12,59
